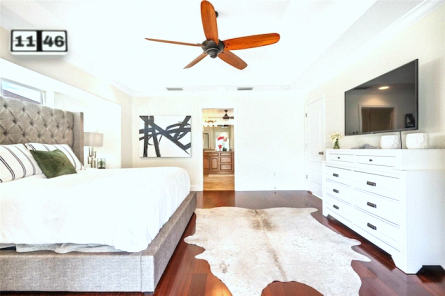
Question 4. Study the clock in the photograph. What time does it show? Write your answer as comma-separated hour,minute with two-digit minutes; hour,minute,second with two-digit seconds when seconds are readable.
11,46
